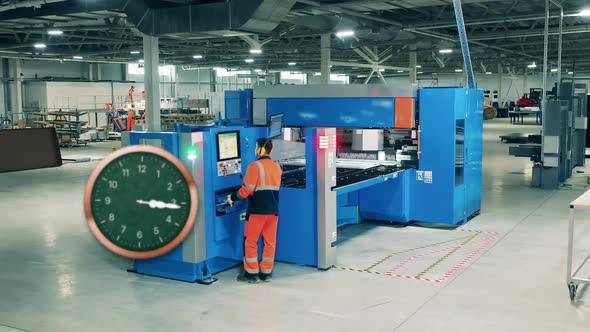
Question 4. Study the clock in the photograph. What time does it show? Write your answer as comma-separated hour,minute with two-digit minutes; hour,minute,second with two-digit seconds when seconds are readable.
3,16
